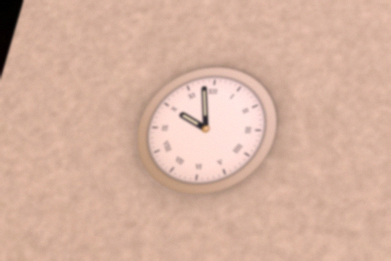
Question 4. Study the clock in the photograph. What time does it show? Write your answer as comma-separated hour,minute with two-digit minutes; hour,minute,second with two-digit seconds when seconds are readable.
9,58
